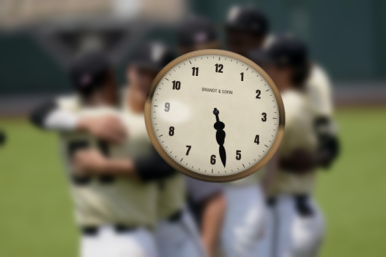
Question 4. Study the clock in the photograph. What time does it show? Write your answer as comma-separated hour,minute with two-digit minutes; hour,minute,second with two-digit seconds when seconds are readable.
5,28
